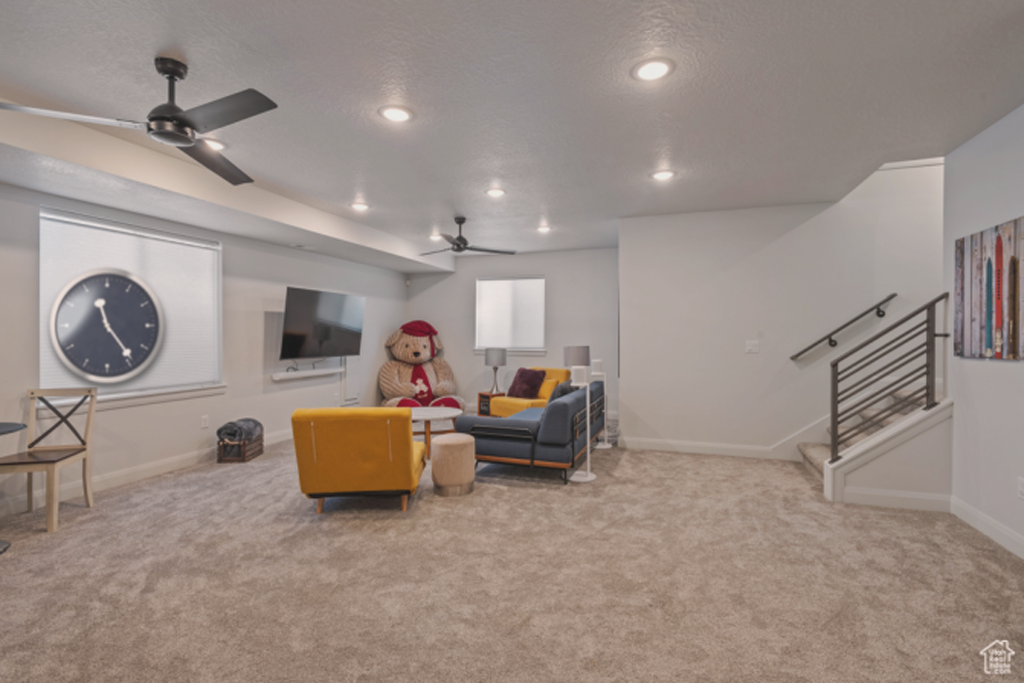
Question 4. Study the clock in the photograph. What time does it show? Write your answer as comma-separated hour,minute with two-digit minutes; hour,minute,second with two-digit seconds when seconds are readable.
11,24
